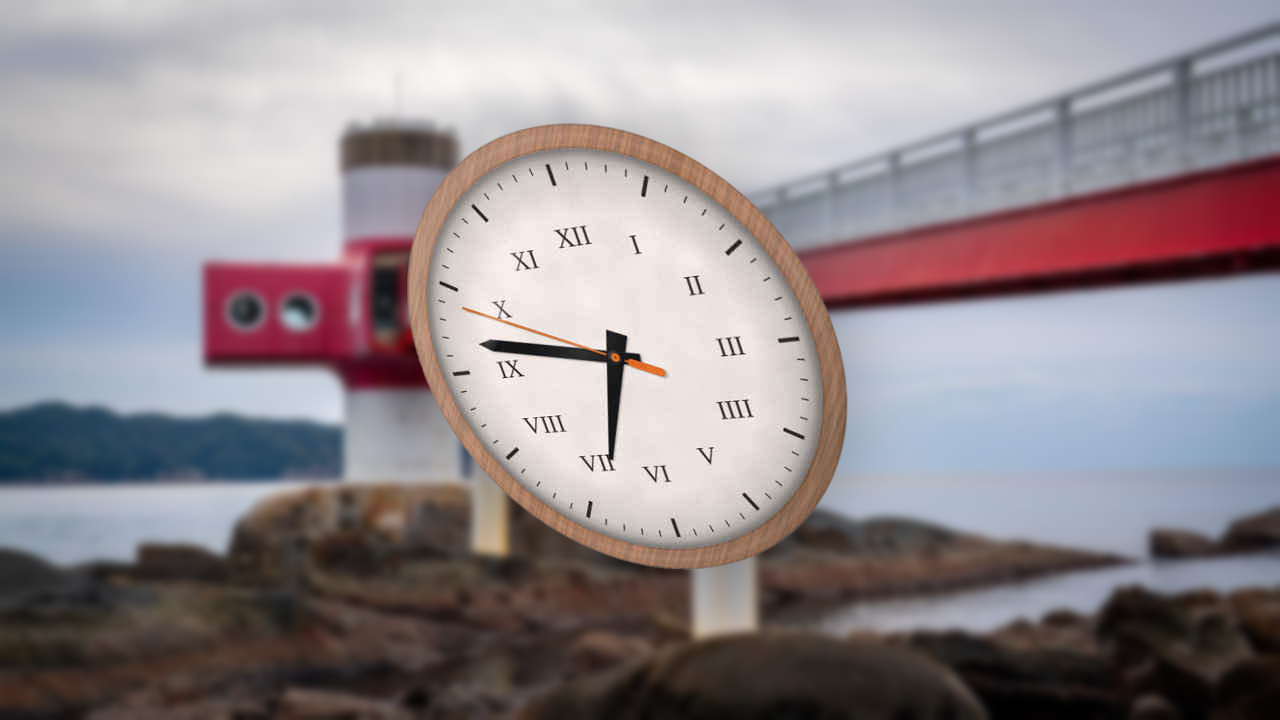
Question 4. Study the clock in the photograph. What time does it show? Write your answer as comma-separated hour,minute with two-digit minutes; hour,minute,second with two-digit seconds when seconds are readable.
6,46,49
